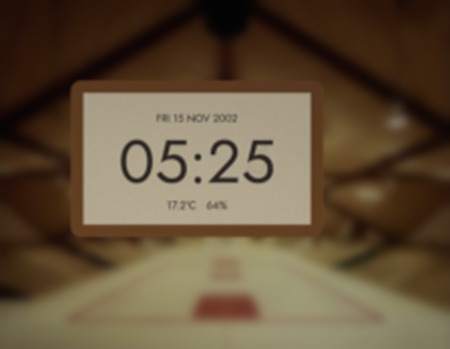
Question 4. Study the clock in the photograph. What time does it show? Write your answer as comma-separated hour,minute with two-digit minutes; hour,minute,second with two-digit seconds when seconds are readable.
5,25
